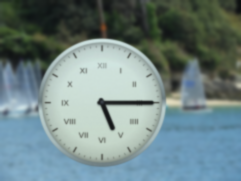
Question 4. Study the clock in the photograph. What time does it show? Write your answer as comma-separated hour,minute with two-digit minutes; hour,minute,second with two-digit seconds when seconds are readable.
5,15
